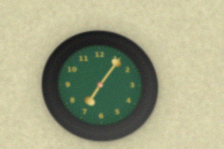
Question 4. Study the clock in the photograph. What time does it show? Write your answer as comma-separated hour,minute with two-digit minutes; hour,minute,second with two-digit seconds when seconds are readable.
7,06
